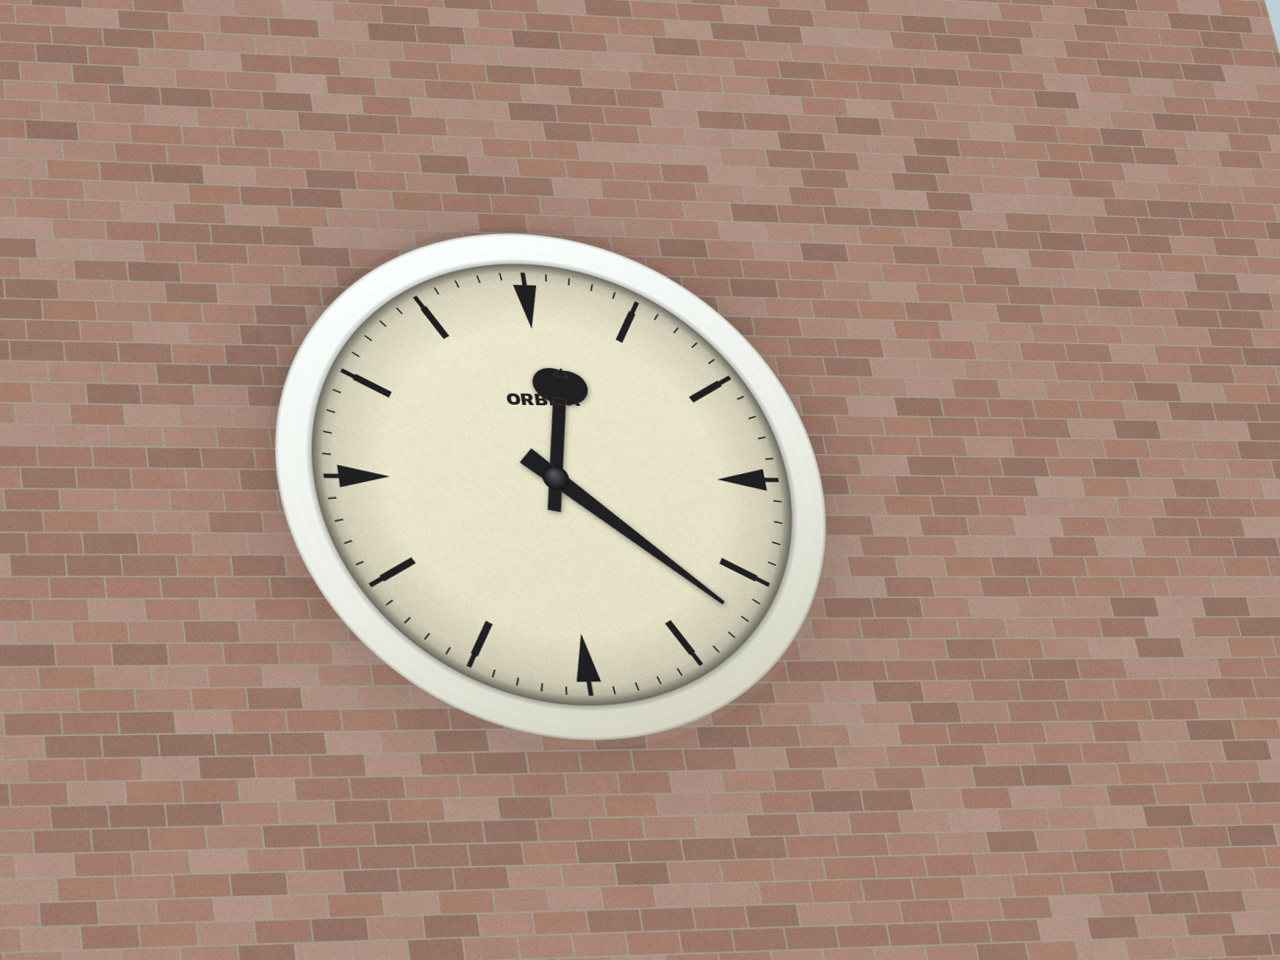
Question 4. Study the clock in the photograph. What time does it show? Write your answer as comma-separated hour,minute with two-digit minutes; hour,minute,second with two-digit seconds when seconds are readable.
12,22
